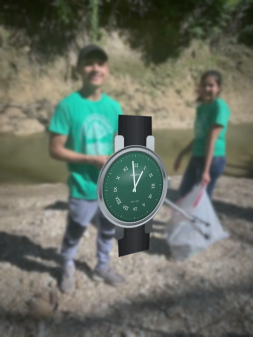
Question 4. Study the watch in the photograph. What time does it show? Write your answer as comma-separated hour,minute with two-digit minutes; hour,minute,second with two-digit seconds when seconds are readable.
12,59
